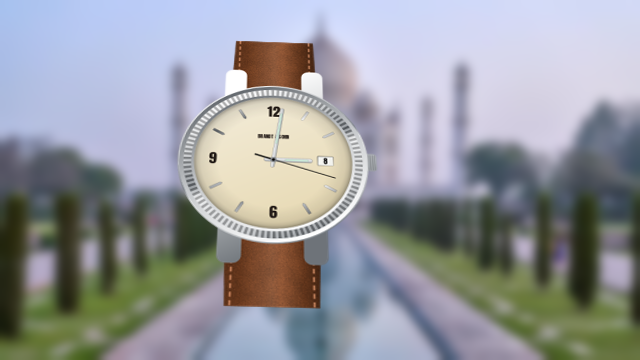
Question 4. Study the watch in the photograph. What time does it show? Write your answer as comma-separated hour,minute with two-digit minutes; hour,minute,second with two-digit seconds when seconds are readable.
3,01,18
